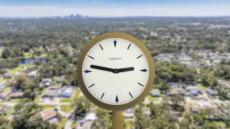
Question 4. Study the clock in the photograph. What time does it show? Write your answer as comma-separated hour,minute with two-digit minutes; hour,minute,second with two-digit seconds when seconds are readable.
2,47
